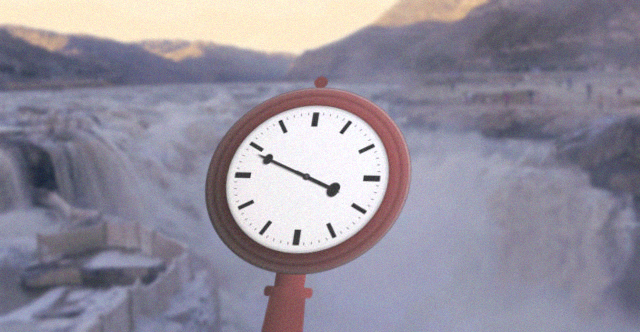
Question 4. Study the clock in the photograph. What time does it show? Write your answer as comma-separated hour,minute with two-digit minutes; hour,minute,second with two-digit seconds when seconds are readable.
3,49
